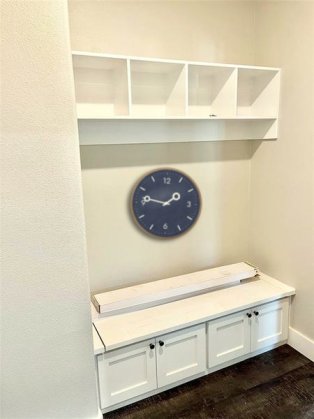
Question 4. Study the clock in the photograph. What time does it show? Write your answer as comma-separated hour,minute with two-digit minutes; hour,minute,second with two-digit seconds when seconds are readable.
1,47
